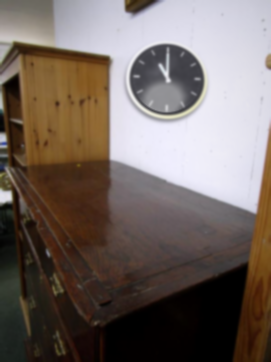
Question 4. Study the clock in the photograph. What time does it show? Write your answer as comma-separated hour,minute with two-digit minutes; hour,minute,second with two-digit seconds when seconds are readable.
11,00
